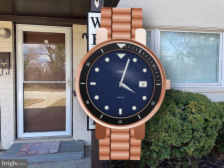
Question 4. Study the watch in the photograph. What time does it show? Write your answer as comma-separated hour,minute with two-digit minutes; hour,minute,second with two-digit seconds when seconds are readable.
4,03
